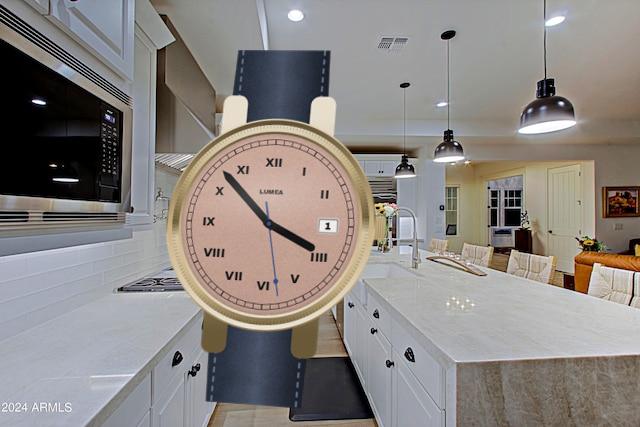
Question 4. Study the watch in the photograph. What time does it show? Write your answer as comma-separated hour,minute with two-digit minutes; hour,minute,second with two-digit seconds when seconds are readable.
3,52,28
